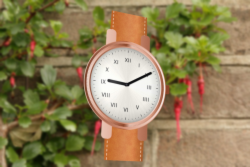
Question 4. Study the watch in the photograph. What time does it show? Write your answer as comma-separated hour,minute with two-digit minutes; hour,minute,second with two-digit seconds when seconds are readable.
9,10
